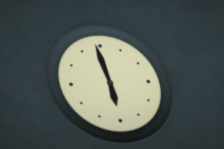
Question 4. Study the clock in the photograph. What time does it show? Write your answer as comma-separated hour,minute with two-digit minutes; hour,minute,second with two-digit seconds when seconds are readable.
5,59
